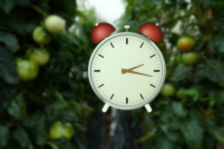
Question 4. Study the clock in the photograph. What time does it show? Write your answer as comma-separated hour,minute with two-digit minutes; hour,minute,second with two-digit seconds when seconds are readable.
2,17
